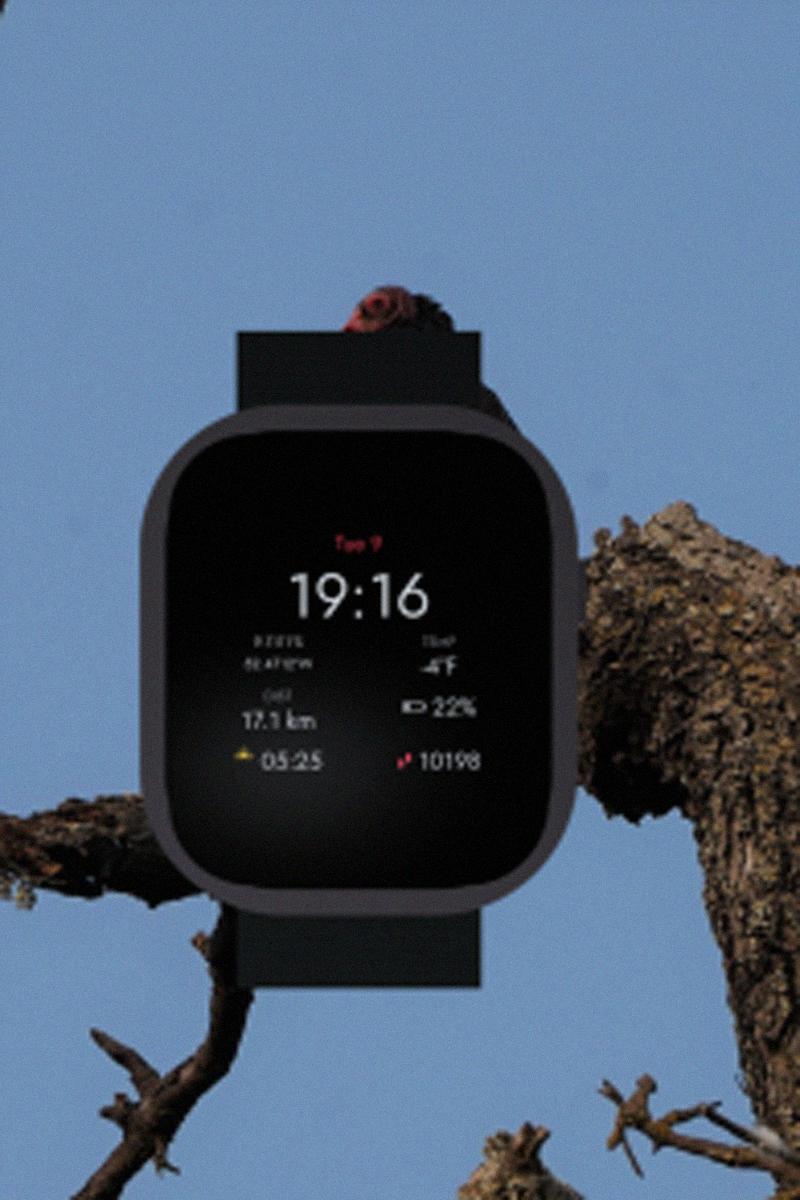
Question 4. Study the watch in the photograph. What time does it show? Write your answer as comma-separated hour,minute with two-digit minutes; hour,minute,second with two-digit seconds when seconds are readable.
19,16
